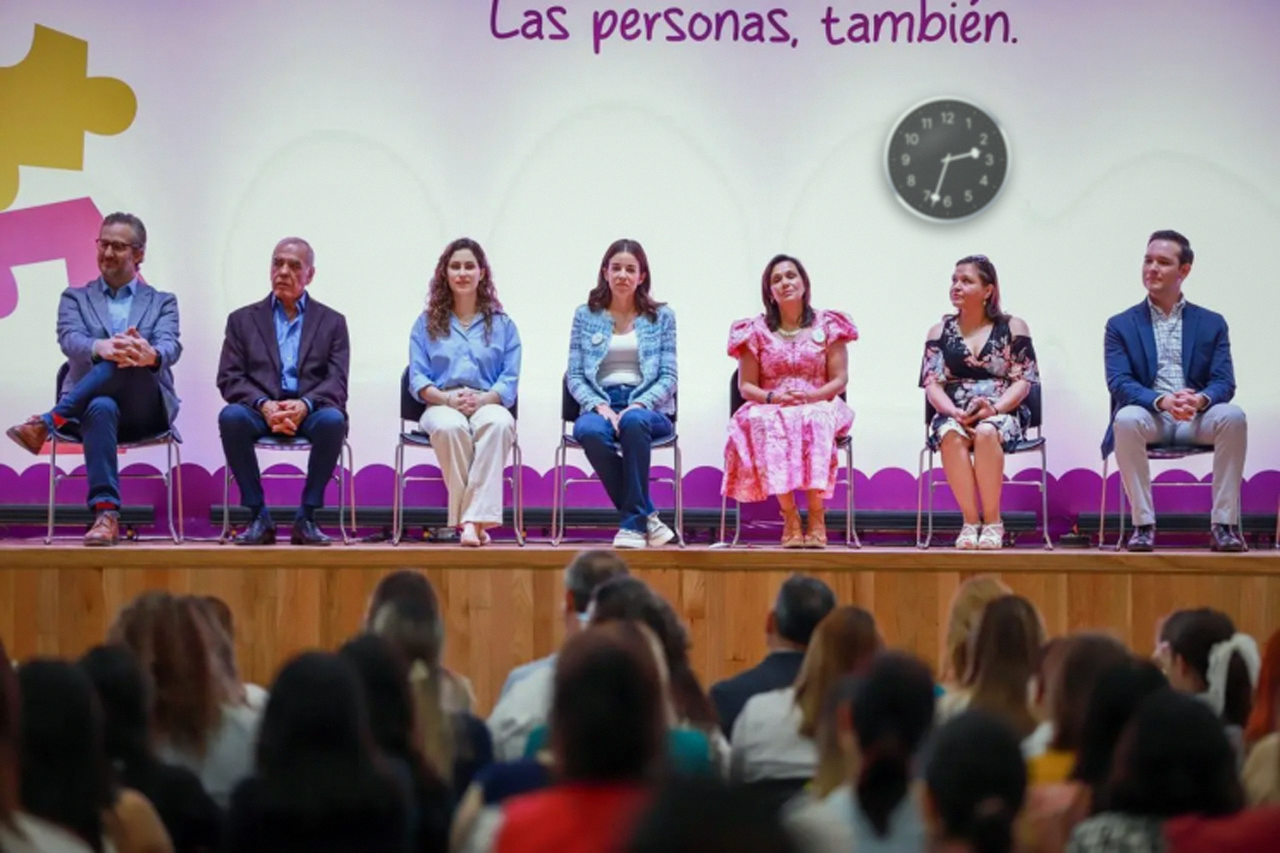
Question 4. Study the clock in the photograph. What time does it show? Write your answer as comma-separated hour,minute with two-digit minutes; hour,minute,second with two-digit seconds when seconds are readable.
2,33
